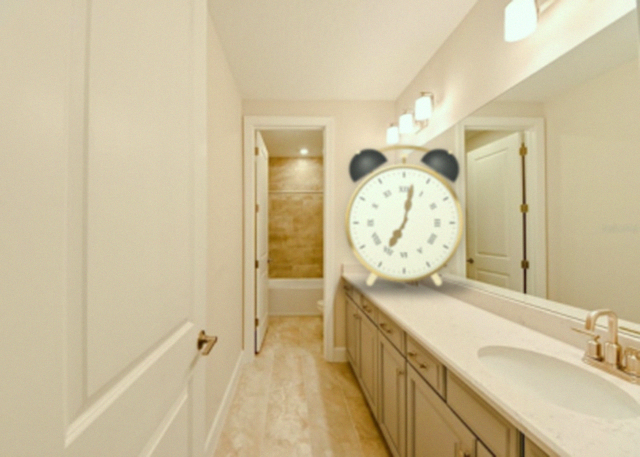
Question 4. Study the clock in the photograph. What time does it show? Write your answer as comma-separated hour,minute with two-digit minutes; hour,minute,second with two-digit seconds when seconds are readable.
7,02
